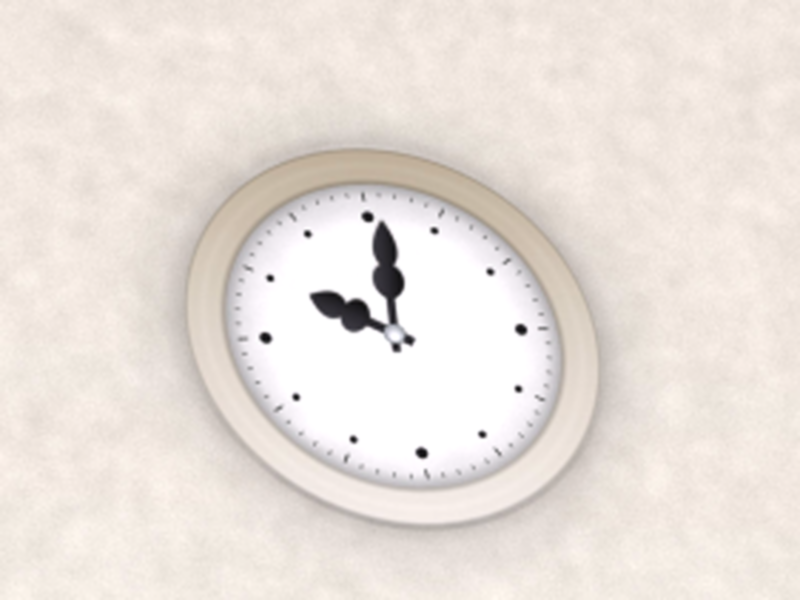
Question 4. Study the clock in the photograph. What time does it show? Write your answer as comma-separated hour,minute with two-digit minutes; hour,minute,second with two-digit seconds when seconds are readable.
10,01
